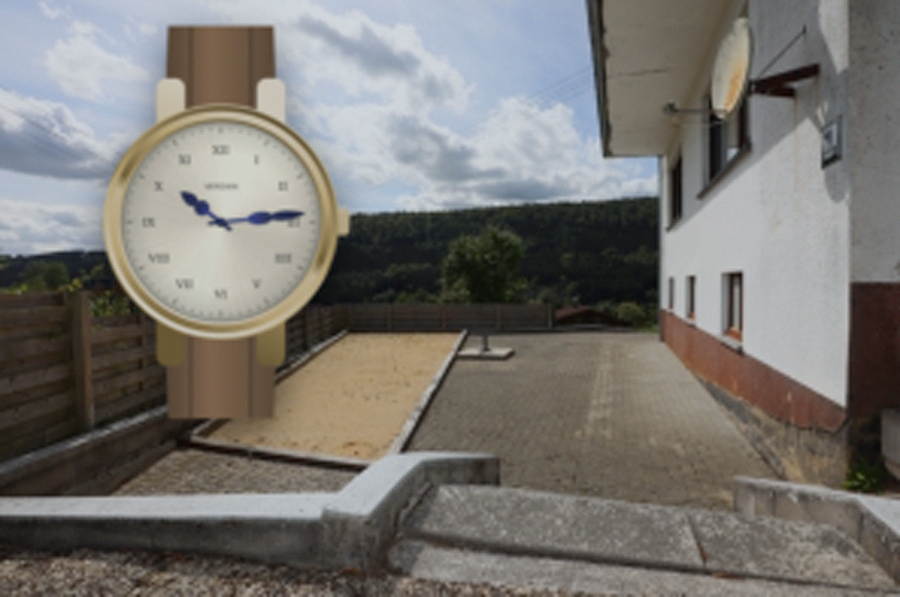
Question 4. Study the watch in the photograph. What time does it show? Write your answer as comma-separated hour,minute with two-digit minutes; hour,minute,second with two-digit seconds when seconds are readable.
10,14
